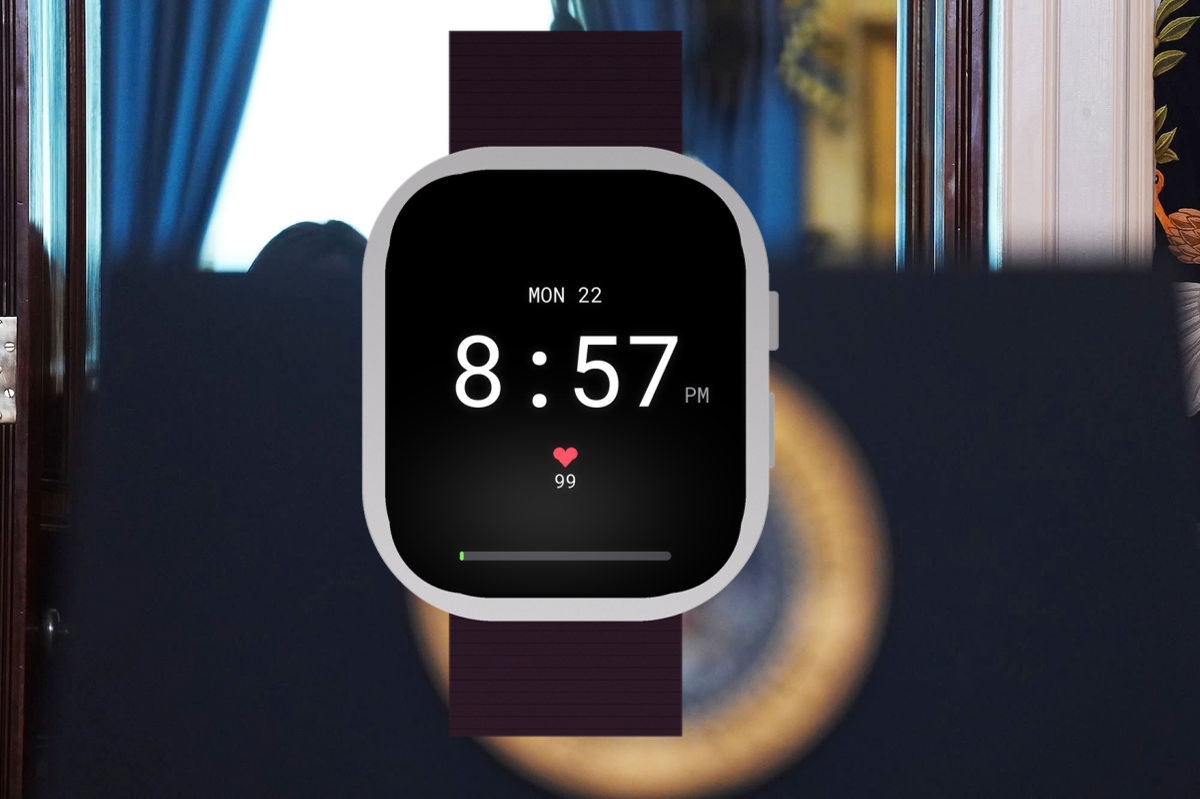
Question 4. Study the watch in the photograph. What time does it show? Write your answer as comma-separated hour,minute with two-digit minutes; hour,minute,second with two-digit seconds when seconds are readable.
8,57
